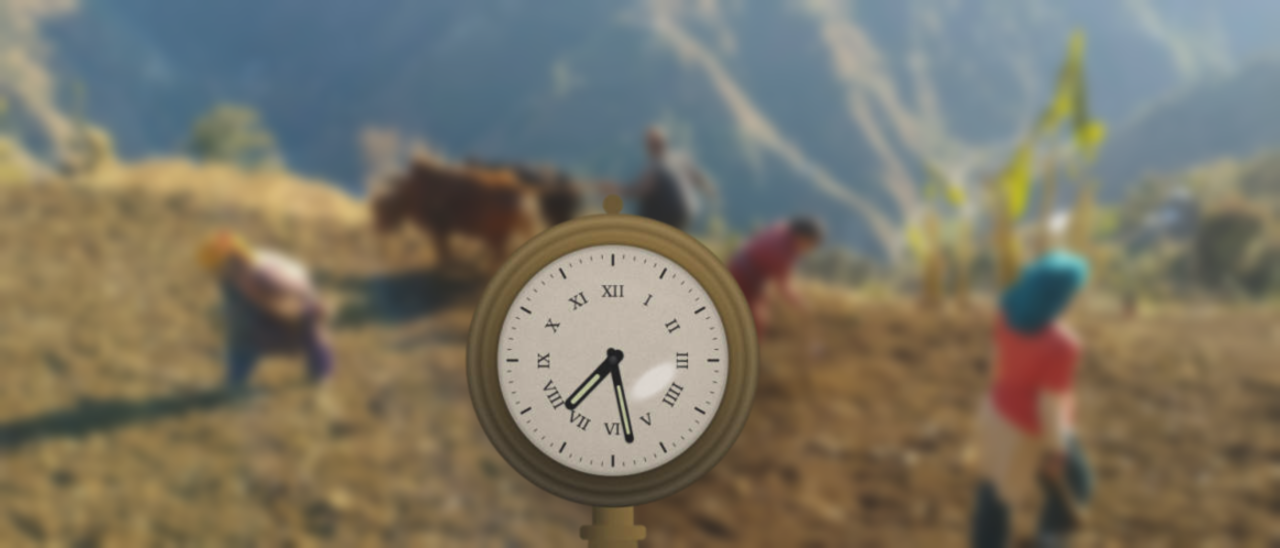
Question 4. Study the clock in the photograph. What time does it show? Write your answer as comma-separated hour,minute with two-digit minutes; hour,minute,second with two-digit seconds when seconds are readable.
7,28
